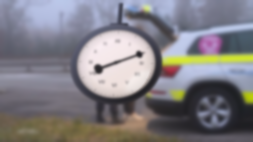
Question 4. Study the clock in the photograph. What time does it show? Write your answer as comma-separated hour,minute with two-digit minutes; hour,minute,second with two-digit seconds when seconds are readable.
8,11
